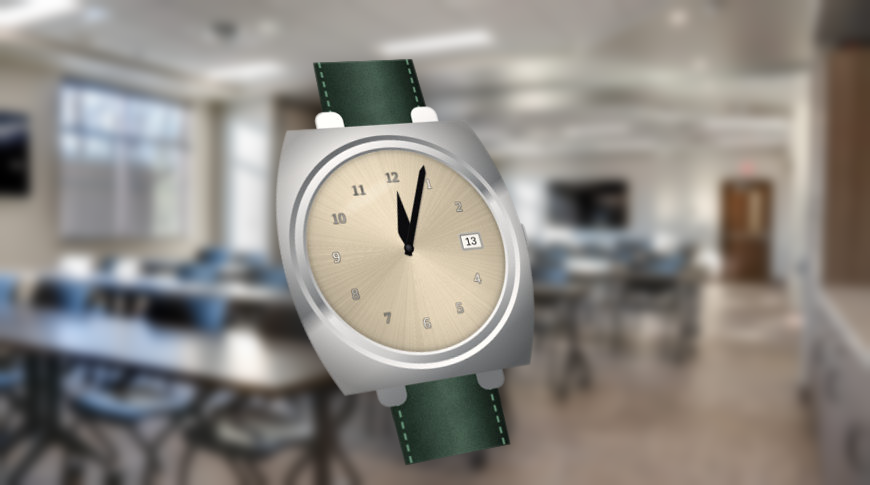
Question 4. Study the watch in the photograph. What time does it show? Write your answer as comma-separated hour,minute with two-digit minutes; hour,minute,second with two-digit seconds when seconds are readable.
12,04
